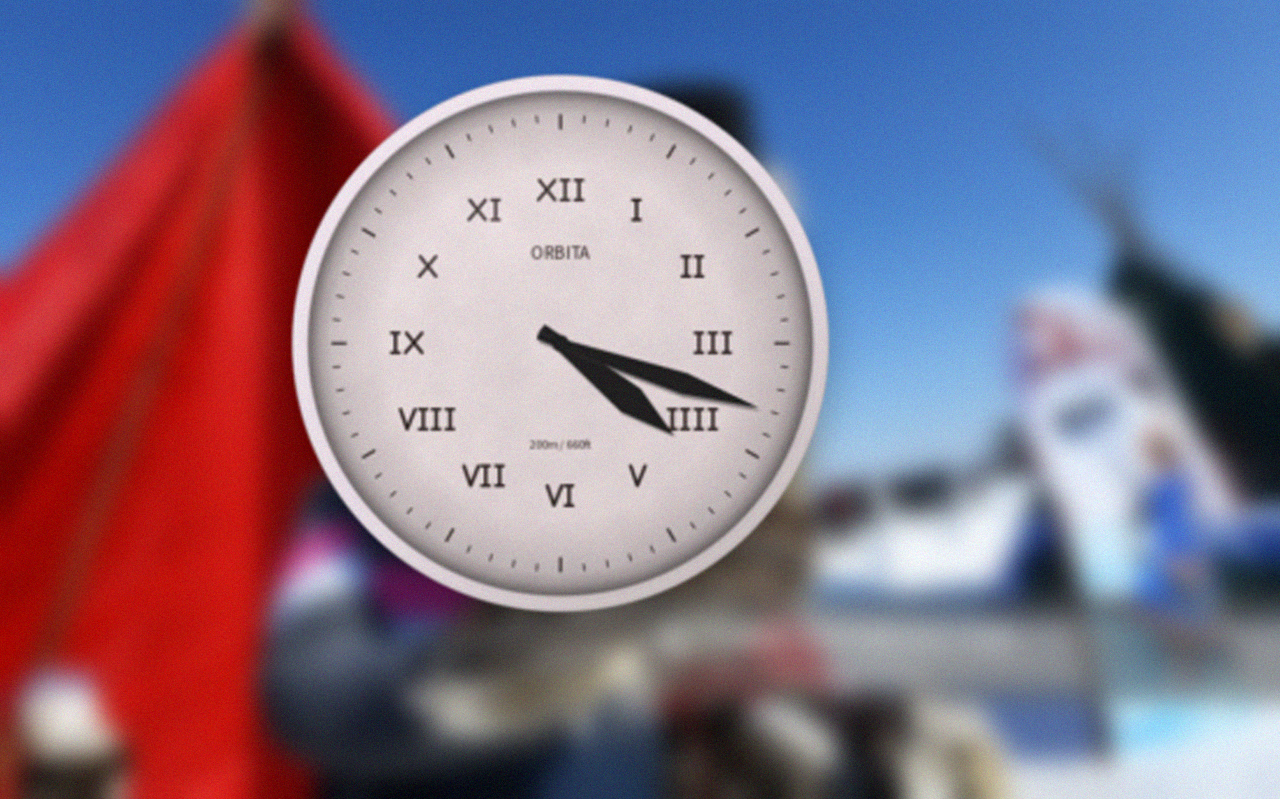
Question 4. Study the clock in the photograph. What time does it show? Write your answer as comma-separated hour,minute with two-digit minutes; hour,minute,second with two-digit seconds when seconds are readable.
4,18
